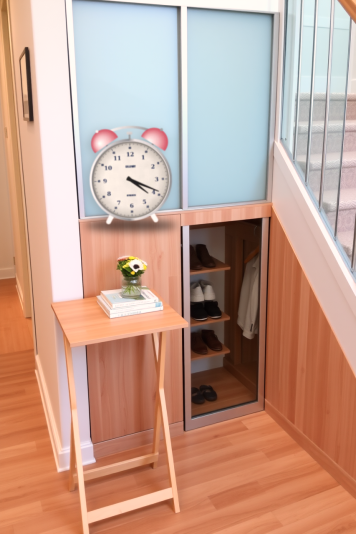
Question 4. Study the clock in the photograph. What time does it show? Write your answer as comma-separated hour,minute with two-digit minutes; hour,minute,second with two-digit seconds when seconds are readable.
4,19
